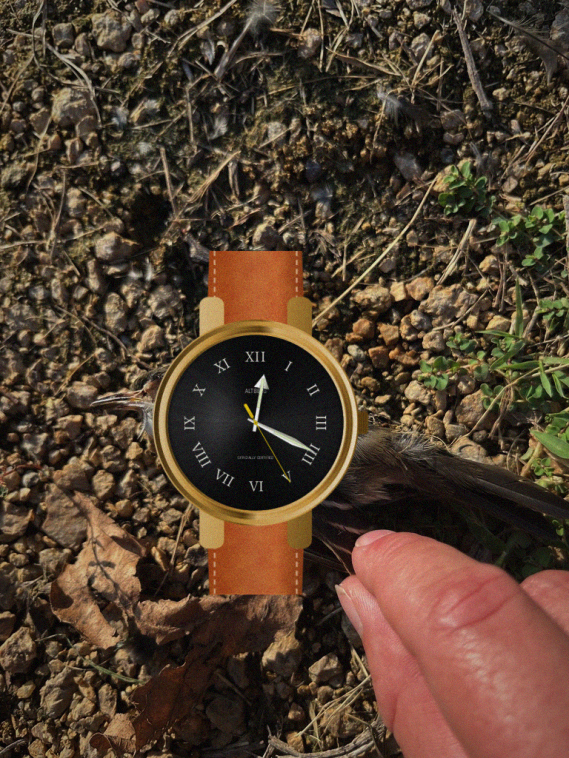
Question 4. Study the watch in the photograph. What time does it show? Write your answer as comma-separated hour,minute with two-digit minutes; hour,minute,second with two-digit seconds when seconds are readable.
12,19,25
